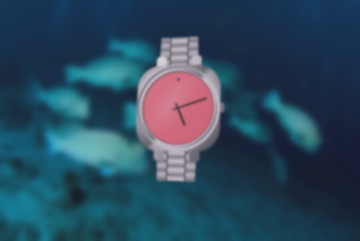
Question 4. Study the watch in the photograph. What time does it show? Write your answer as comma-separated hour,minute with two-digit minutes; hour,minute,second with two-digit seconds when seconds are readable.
5,12
